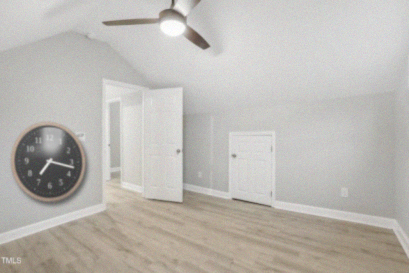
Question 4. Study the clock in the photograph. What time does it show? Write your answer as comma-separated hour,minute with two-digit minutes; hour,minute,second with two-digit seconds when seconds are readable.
7,17
